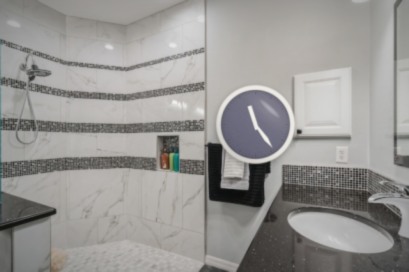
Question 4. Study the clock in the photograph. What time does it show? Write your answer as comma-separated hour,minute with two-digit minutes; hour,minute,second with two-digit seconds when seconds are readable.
11,24
